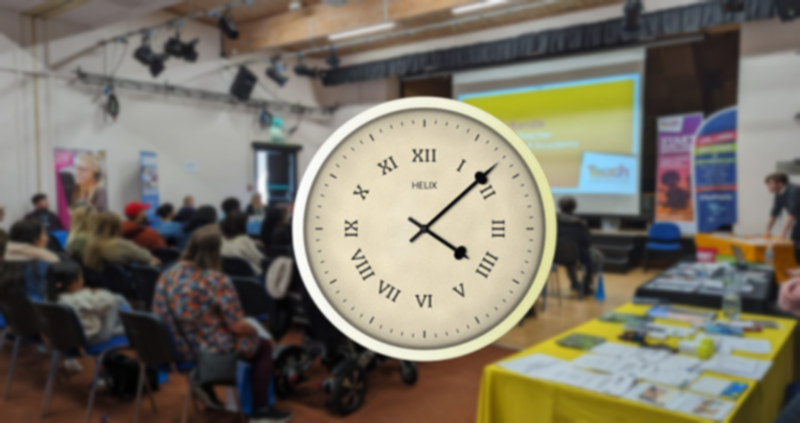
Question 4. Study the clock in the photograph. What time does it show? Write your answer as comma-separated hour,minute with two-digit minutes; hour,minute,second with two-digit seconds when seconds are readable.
4,08
